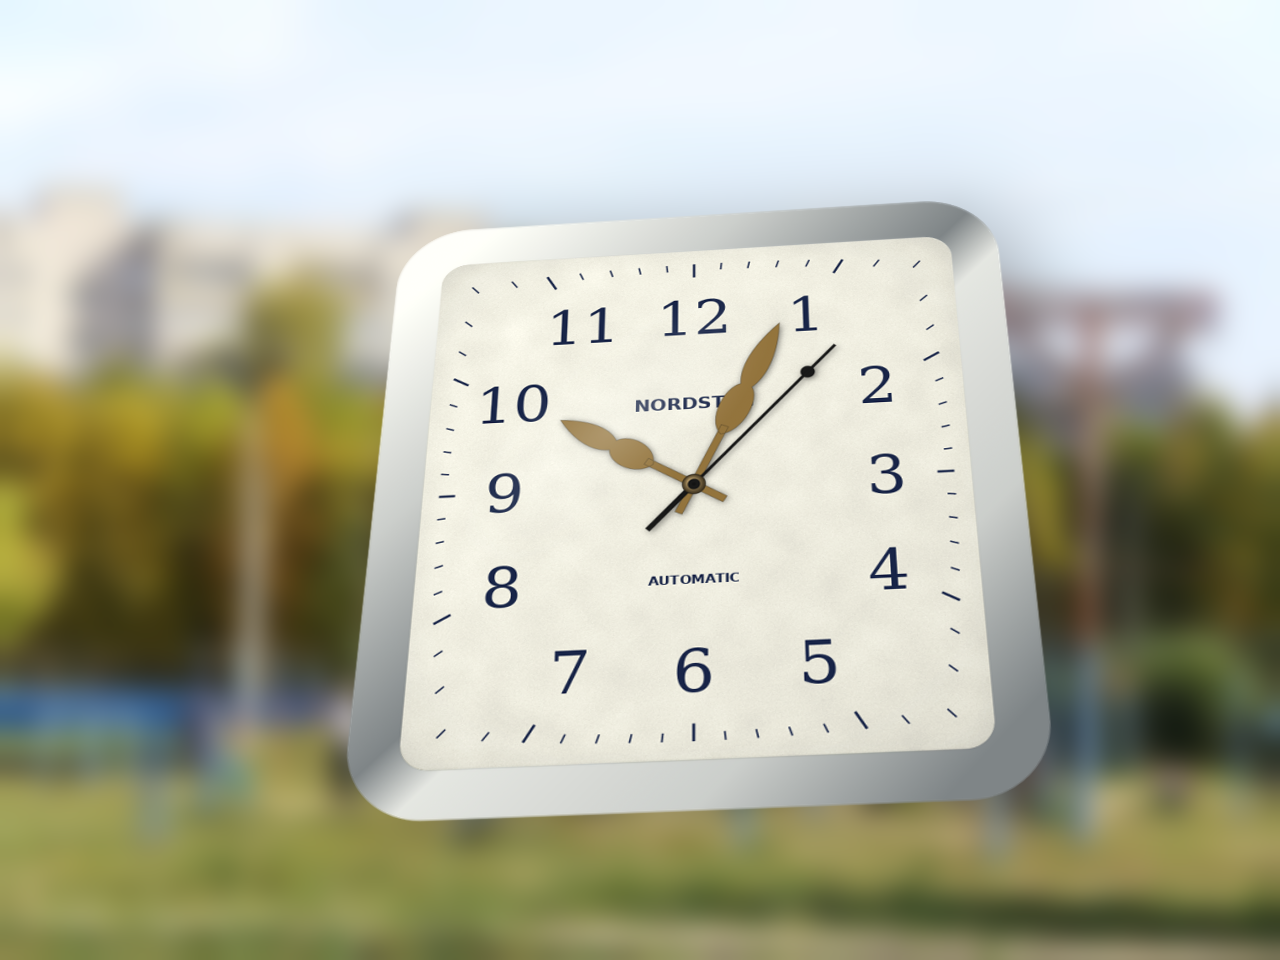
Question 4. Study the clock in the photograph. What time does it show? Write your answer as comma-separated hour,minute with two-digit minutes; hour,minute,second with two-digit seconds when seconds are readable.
10,04,07
